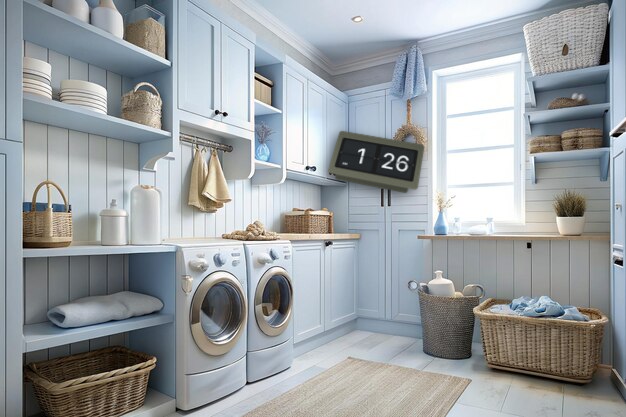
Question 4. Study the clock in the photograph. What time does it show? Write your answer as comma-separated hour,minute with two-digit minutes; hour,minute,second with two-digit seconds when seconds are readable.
1,26
